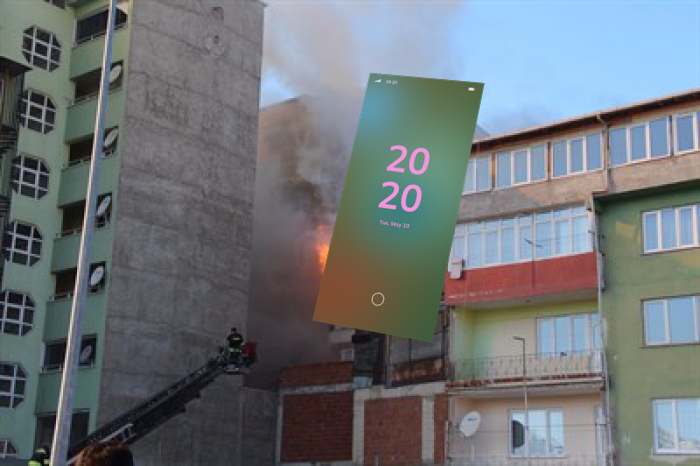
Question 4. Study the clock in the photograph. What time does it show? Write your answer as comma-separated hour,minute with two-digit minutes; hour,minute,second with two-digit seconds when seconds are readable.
20,20
